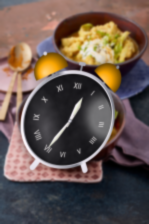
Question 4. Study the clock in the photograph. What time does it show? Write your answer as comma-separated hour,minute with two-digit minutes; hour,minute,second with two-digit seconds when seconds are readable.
12,35
